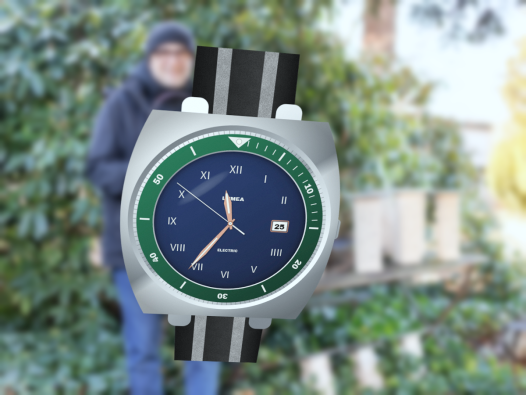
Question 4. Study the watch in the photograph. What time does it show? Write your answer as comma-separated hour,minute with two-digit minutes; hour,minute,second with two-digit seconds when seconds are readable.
11,35,51
